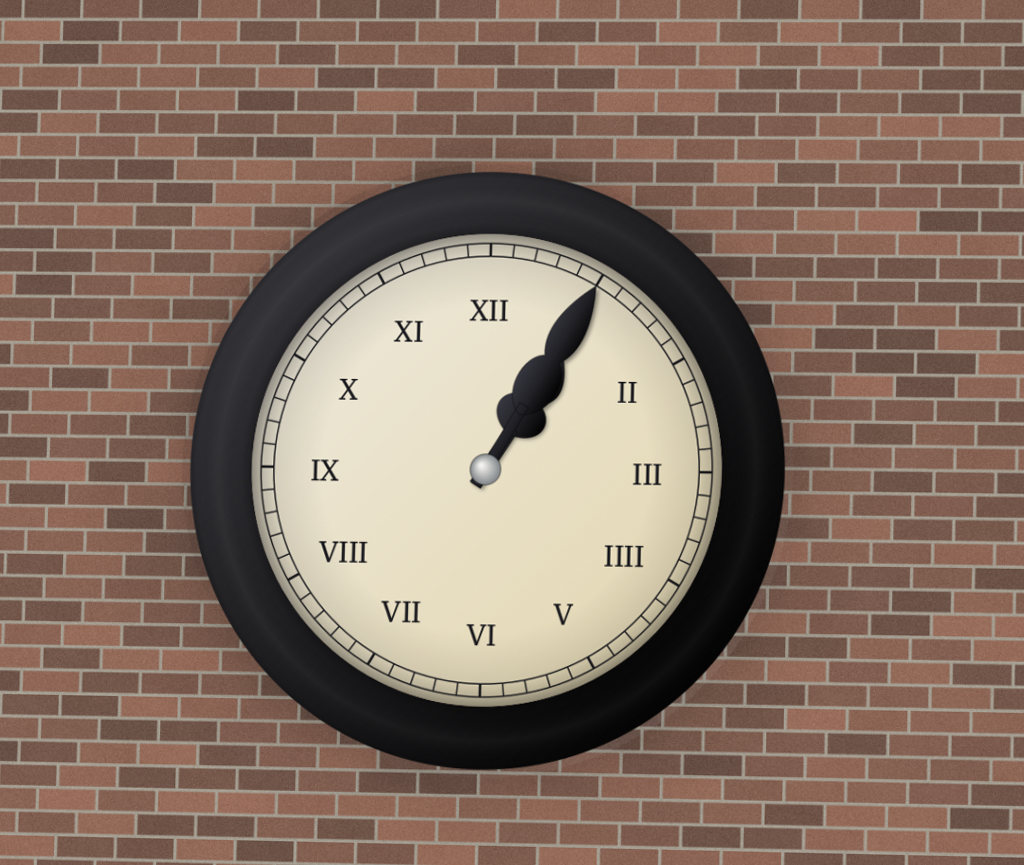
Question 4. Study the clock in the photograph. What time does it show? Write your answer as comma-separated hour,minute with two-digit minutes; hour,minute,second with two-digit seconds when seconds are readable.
1,05
